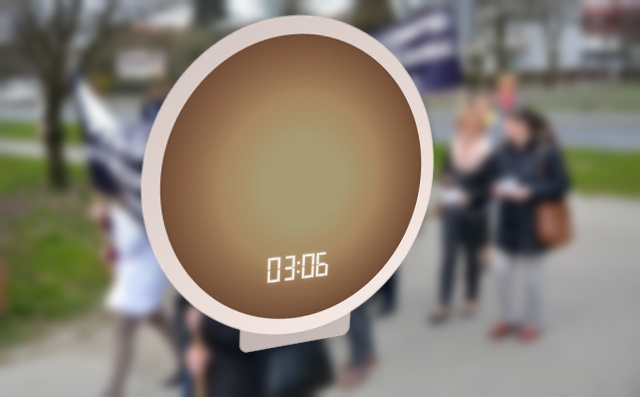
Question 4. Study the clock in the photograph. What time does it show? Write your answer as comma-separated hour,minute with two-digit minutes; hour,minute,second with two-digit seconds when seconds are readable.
3,06
